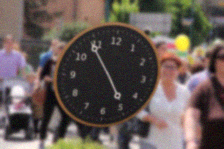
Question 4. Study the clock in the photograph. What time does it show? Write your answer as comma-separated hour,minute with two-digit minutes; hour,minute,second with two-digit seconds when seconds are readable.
4,54
